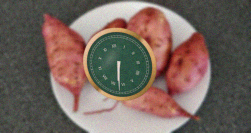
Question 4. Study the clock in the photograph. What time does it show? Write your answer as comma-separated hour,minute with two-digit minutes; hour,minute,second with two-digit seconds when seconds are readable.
6,32
